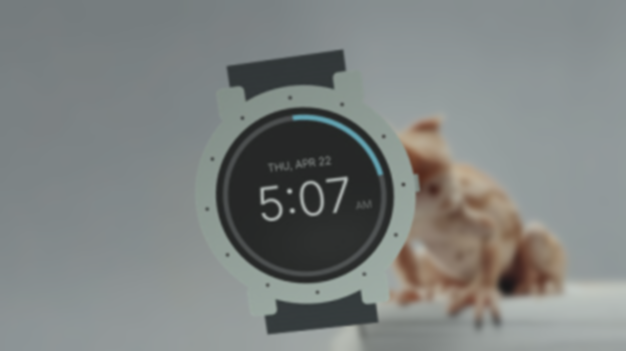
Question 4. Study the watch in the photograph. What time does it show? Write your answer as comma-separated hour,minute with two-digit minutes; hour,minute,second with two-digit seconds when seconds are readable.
5,07
